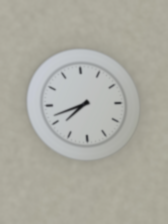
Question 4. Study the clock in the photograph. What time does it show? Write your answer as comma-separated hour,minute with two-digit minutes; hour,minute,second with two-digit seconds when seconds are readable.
7,42
